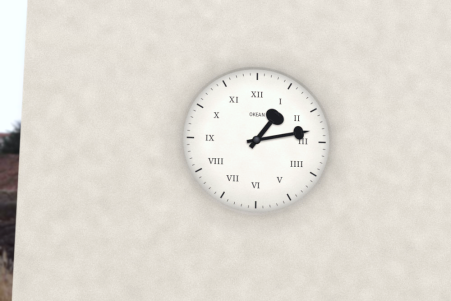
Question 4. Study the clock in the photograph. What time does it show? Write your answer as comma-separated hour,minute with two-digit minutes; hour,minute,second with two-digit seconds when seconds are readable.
1,13
